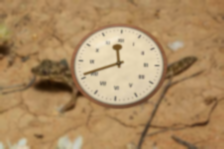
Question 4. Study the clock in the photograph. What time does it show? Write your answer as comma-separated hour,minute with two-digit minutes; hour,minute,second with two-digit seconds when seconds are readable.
11,41
